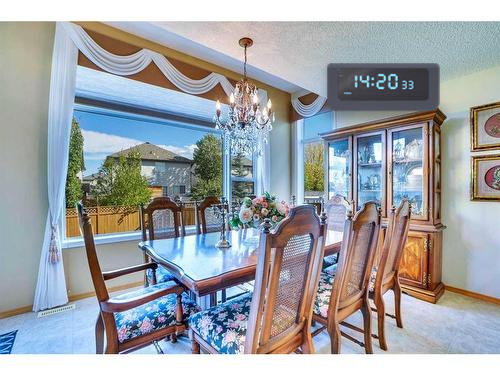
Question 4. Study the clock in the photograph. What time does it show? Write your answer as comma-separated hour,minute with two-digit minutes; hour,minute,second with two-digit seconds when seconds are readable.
14,20,33
